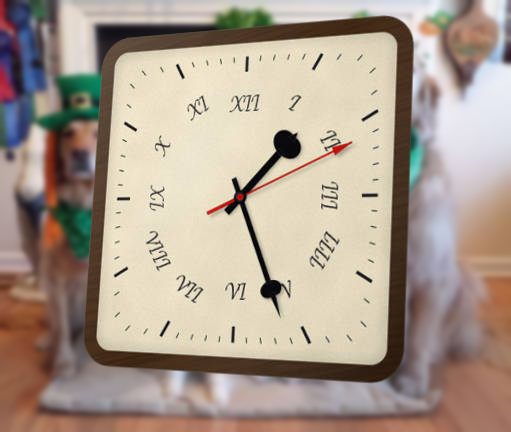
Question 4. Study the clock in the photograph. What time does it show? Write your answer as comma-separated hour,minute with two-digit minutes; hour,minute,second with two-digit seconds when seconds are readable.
1,26,11
